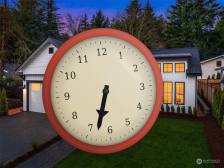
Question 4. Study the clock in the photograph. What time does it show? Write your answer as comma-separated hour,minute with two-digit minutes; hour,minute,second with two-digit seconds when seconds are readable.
6,33
